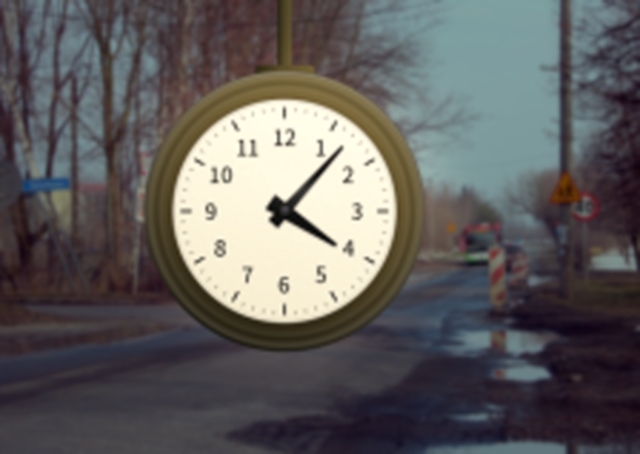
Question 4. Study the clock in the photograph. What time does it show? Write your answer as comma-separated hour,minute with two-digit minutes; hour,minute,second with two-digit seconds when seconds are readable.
4,07
